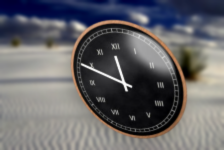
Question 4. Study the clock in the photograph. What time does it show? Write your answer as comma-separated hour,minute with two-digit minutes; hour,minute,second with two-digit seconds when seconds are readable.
11,49
